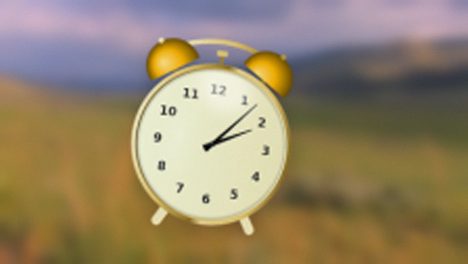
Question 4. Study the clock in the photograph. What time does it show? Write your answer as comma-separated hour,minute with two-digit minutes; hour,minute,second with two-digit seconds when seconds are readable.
2,07
